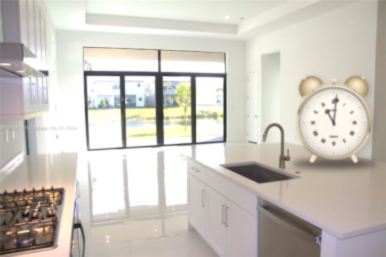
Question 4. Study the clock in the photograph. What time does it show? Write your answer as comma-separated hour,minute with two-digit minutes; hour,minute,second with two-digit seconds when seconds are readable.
11,01
